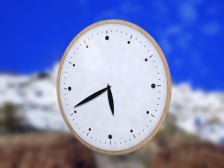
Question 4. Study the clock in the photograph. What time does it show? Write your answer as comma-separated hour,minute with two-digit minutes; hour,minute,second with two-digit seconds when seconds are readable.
5,41
